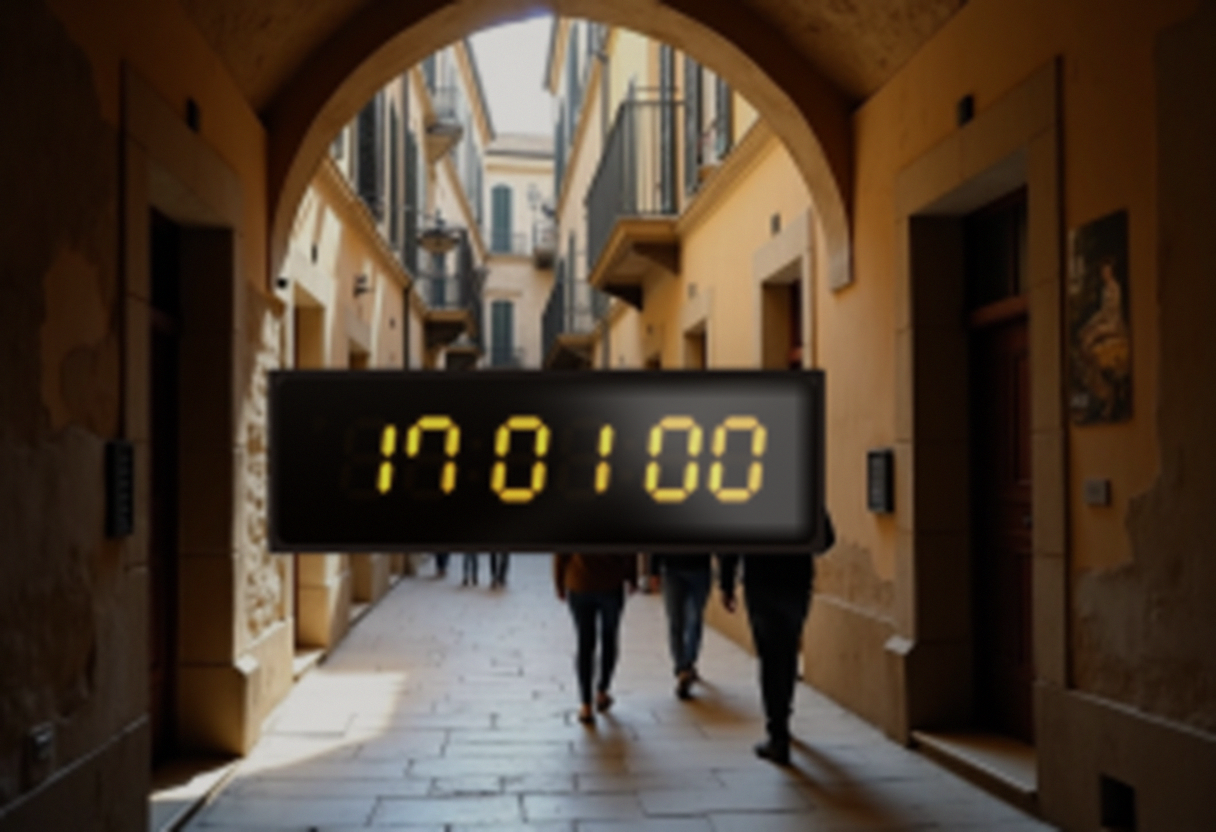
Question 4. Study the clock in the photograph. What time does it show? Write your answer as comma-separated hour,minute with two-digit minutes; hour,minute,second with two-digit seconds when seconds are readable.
17,01,00
